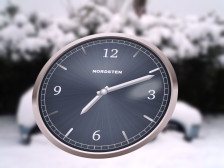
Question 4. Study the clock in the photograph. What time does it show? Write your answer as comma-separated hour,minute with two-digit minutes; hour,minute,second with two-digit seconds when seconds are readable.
7,11
